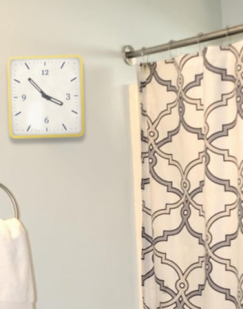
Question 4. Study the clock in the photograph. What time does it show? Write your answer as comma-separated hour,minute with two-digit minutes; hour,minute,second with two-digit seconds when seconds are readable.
3,53
